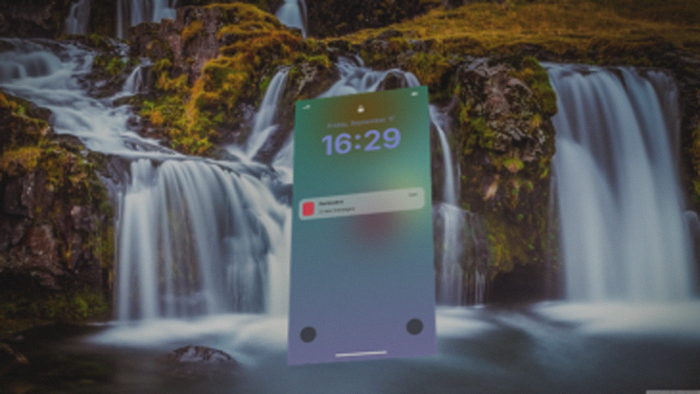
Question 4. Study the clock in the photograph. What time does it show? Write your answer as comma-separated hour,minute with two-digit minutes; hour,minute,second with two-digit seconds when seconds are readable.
16,29
